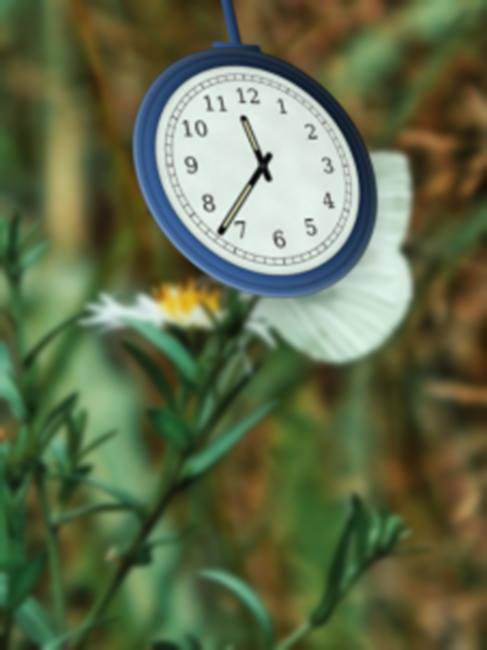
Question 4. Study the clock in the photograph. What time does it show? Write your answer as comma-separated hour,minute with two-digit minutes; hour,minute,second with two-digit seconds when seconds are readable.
11,37
